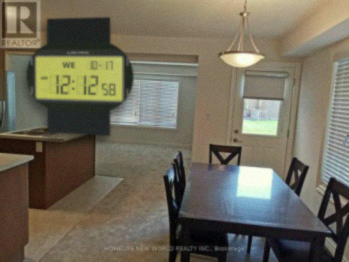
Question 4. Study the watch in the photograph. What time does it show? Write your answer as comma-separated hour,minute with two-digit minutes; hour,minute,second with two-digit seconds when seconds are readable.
12,12,58
